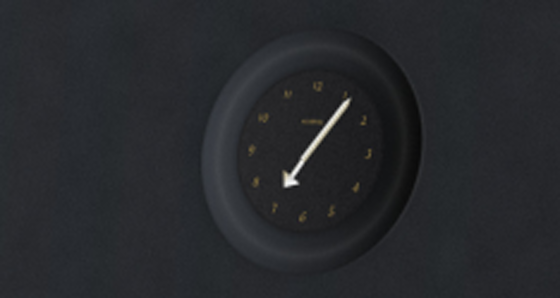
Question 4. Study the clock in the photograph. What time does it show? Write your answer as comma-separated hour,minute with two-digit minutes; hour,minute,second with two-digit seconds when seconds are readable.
7,06
